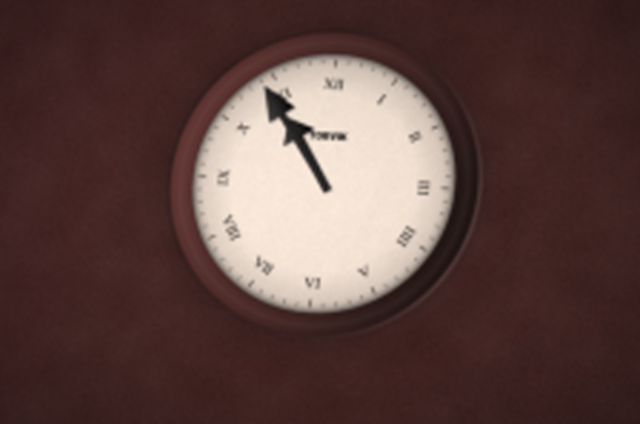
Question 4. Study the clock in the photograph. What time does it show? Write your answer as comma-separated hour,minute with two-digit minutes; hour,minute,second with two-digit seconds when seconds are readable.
10,54
